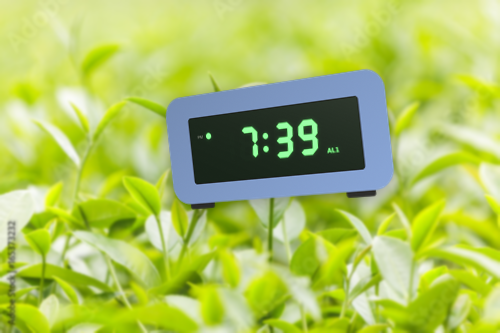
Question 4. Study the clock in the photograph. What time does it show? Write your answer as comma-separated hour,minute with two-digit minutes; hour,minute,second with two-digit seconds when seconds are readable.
7,39
